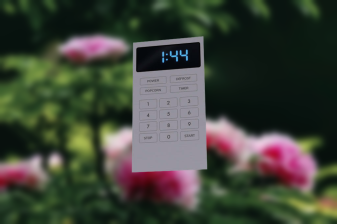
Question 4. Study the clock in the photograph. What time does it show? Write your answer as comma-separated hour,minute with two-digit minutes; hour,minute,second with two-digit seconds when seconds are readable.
1,44
